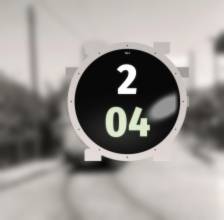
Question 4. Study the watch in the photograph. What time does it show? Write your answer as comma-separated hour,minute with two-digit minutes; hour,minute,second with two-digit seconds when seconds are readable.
2,04
